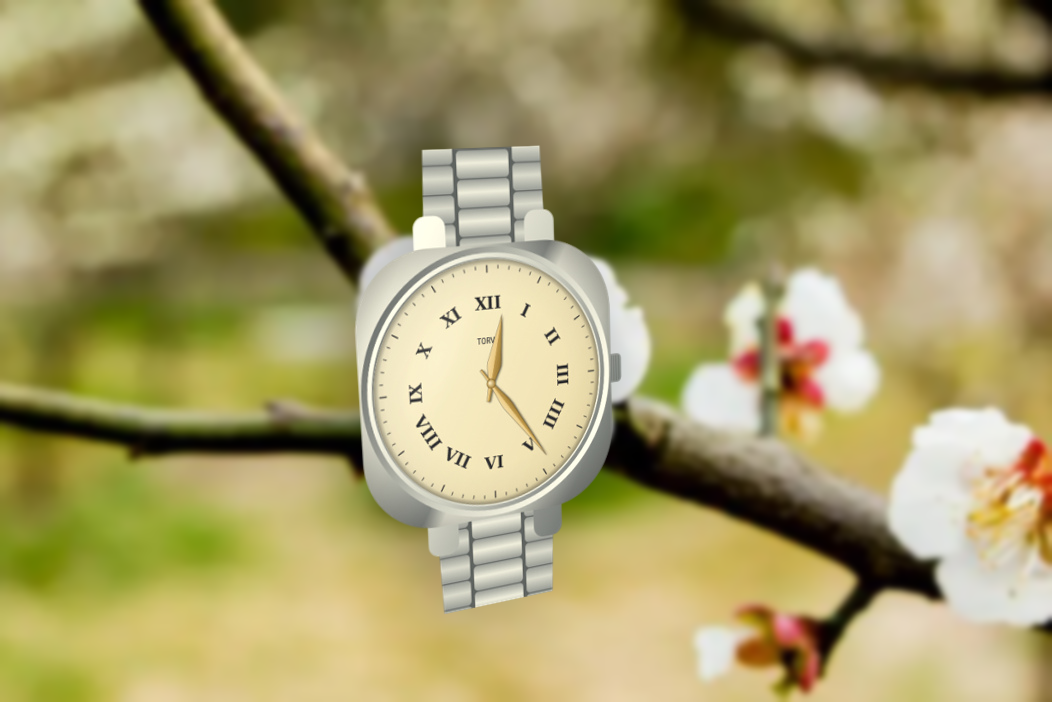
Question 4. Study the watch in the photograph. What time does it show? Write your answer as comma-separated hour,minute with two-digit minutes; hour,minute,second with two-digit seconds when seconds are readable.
12,24
